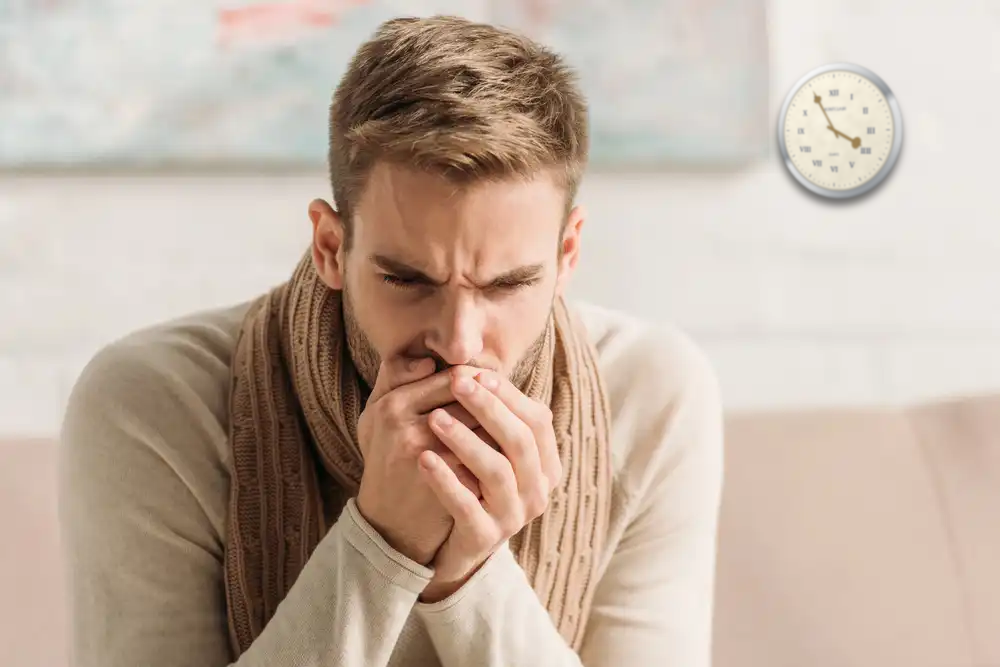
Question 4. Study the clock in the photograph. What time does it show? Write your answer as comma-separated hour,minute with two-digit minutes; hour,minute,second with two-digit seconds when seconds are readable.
3,55
